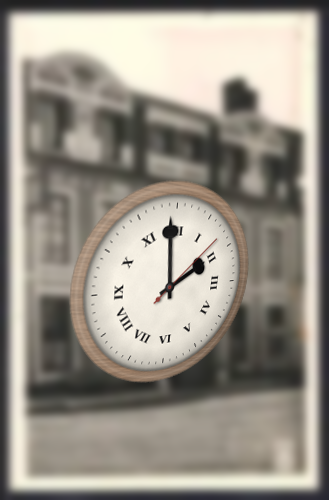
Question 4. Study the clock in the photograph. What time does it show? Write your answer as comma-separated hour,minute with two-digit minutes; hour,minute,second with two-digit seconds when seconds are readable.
1,59,08
